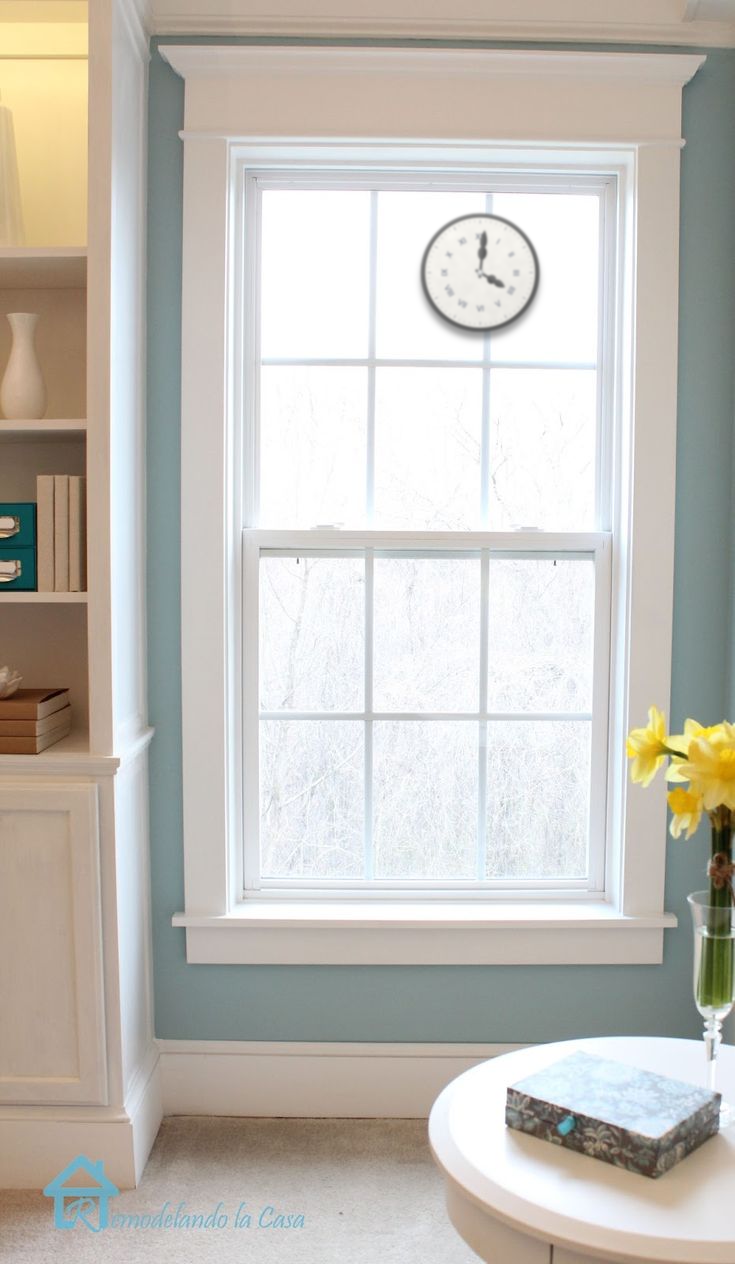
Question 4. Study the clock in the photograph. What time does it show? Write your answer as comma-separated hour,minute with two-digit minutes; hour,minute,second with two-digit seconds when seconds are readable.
4,01
